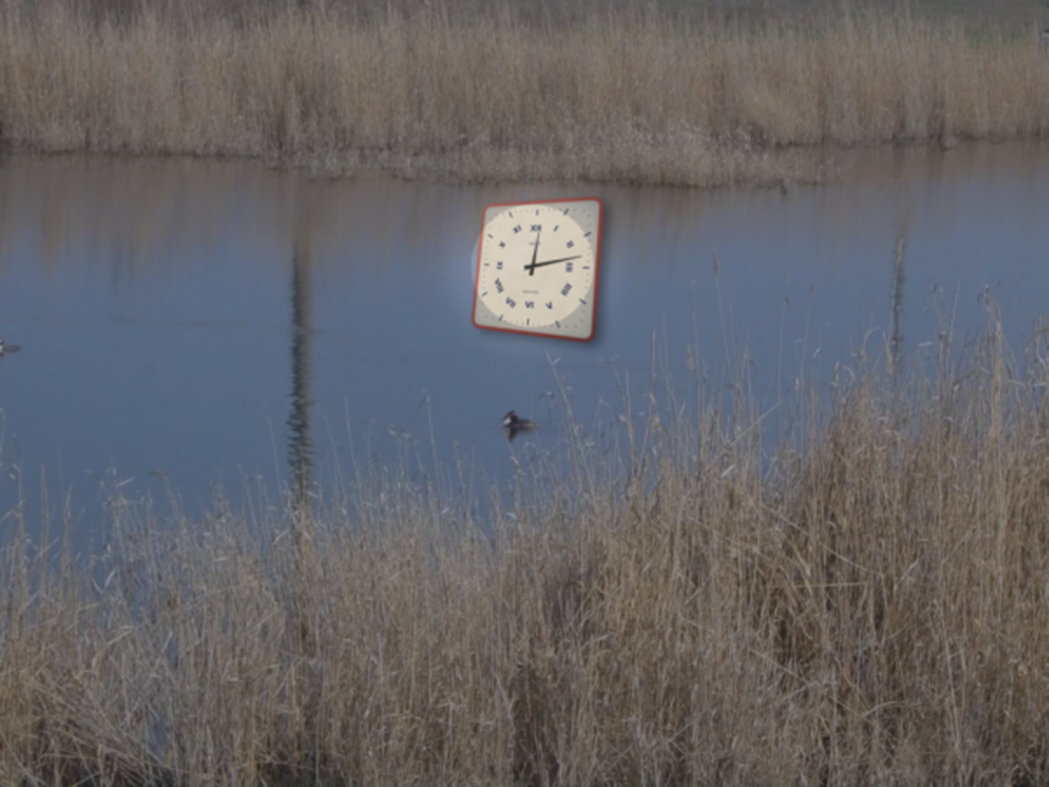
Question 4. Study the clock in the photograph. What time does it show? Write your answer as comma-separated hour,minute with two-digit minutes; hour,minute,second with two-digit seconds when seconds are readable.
12,13
